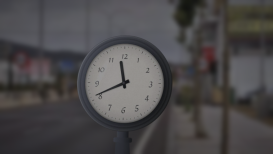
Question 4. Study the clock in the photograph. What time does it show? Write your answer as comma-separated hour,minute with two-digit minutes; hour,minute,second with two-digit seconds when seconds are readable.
11,41
